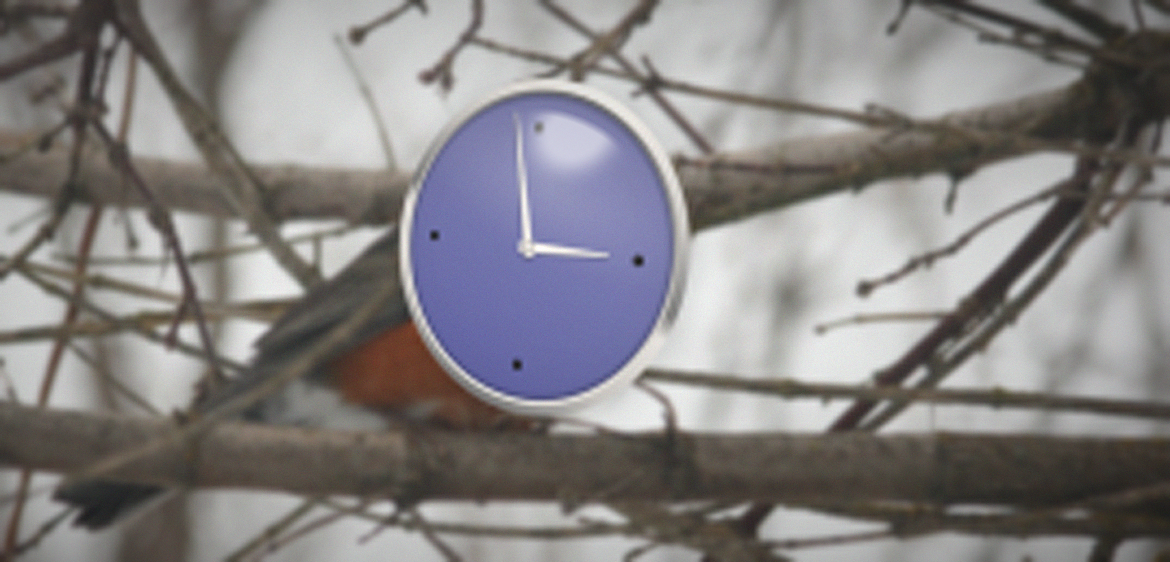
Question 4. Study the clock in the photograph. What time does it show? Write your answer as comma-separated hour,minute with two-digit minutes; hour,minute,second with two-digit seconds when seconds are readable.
2,58
